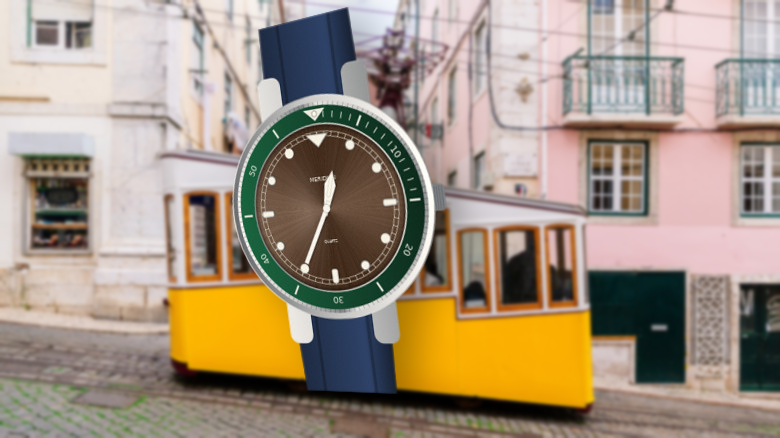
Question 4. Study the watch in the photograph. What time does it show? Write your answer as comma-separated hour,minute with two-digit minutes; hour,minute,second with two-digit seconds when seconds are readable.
12,35
